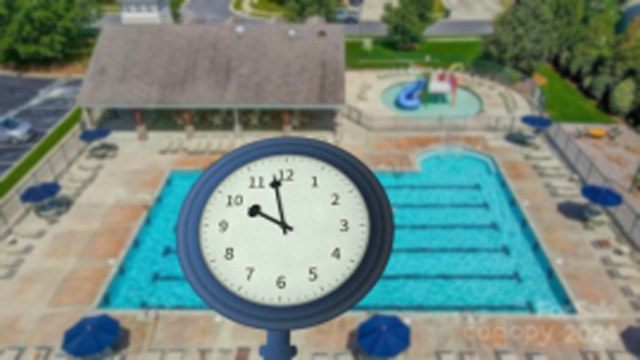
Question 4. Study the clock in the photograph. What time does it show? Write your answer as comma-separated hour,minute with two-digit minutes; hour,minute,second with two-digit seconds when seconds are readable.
9,58
